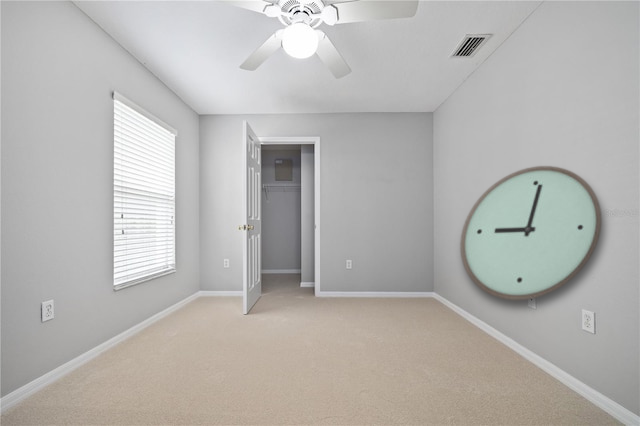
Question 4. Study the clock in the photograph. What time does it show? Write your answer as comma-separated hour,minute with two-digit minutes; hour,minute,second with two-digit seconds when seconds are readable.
9,01
